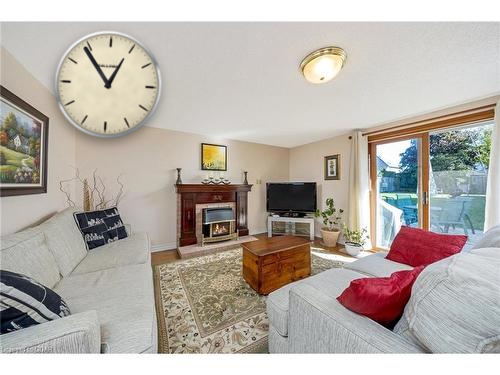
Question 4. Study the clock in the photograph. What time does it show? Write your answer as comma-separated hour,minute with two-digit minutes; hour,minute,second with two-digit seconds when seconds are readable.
12,54
